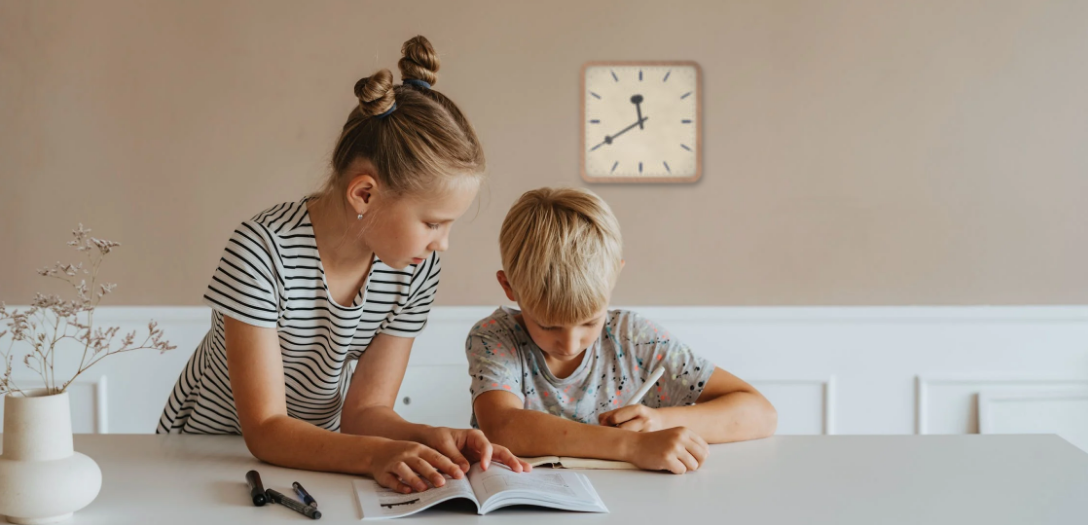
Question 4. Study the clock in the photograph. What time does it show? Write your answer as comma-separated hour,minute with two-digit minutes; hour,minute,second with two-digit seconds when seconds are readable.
11,40
